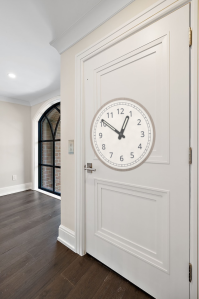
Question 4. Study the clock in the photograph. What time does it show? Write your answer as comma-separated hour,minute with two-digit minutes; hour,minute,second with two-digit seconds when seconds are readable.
12,51
